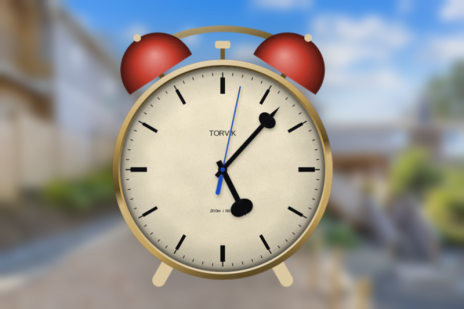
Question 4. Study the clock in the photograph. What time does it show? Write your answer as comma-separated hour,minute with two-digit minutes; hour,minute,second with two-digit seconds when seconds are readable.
5,07,02
